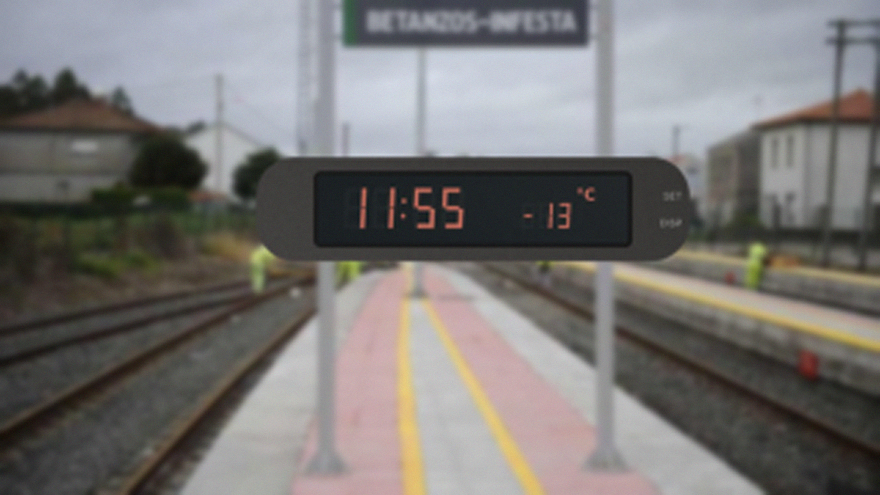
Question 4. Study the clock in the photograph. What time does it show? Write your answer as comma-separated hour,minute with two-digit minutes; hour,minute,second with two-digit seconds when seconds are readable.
11,55
